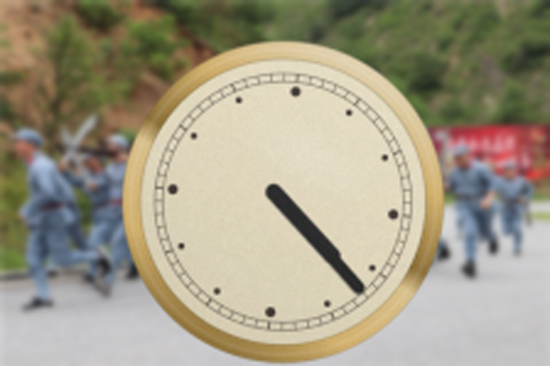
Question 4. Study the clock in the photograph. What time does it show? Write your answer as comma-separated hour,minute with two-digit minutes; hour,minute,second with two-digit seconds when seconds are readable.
4,22
